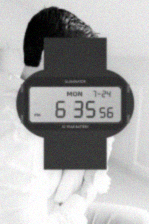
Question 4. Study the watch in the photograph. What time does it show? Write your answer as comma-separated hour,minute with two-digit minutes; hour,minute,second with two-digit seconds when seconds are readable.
6,35,56
